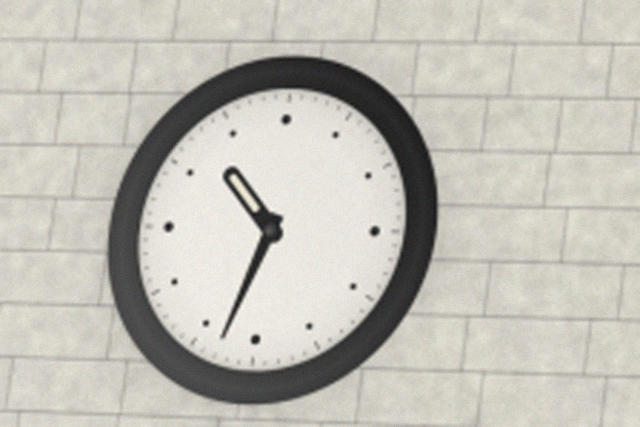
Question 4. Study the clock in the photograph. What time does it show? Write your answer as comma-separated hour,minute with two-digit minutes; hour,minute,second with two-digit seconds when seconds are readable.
10,33
